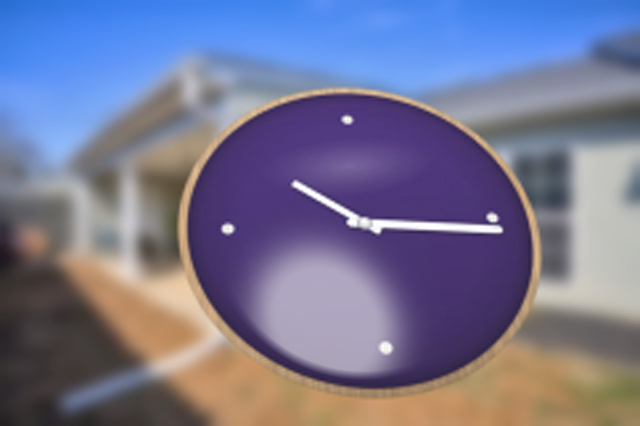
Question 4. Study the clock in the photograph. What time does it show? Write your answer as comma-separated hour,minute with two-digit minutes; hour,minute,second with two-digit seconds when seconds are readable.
10,16
